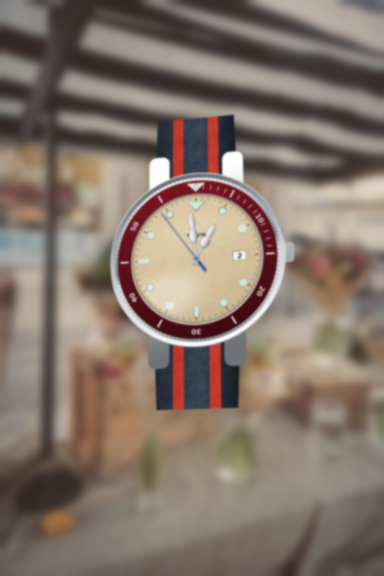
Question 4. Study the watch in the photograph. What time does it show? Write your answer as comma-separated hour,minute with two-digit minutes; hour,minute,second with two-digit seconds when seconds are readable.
12,58,54
